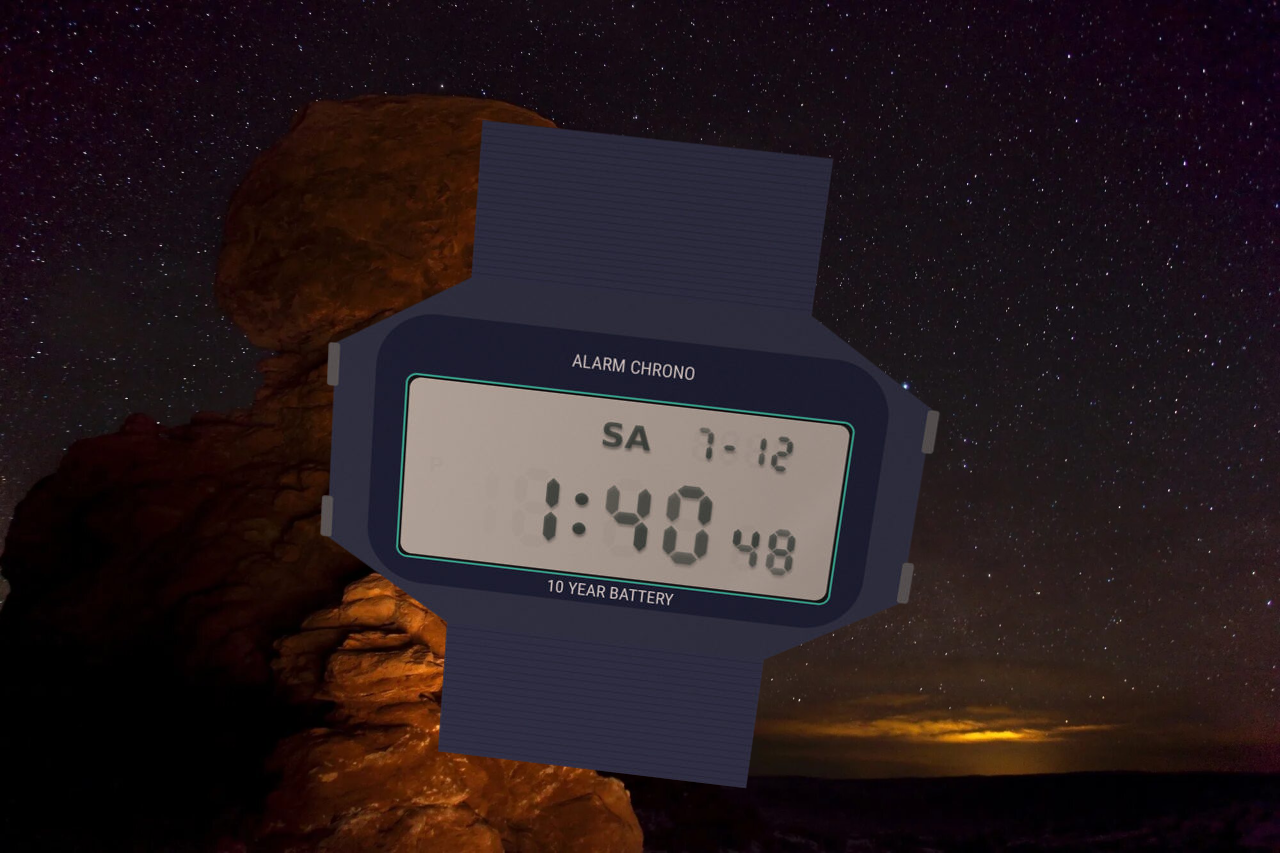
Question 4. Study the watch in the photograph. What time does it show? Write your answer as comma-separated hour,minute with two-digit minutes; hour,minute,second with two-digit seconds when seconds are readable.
1,40,48
